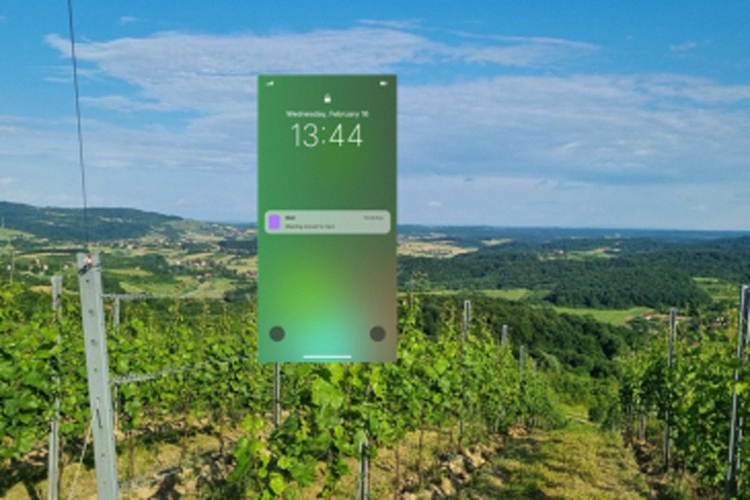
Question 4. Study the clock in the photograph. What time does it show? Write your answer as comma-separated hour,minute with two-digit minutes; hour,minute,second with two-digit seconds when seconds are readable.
13,44
